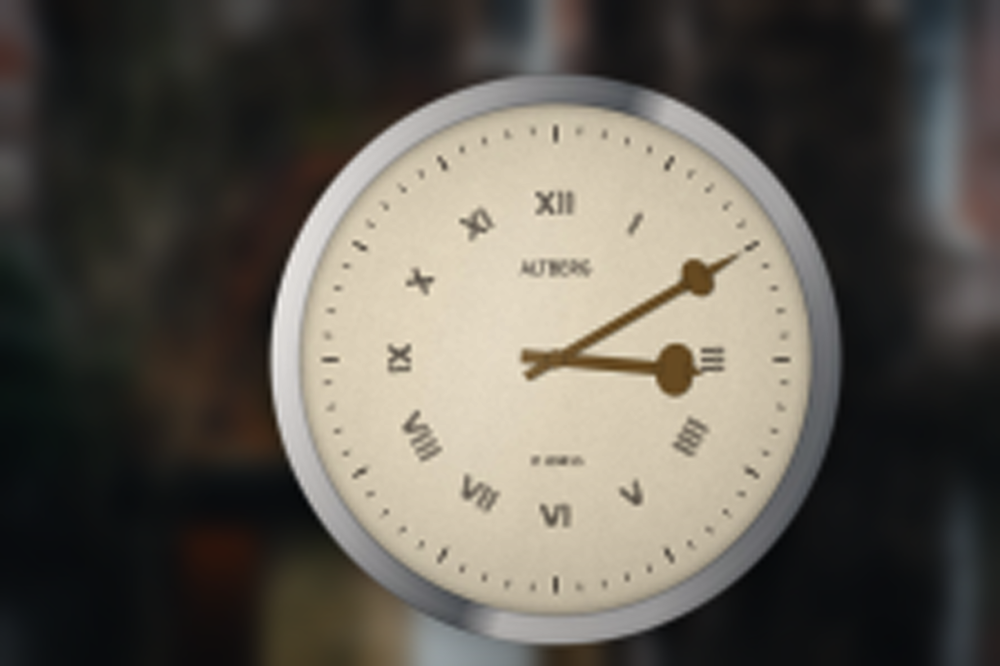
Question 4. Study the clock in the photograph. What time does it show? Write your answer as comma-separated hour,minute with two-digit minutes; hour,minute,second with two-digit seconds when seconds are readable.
3,10
